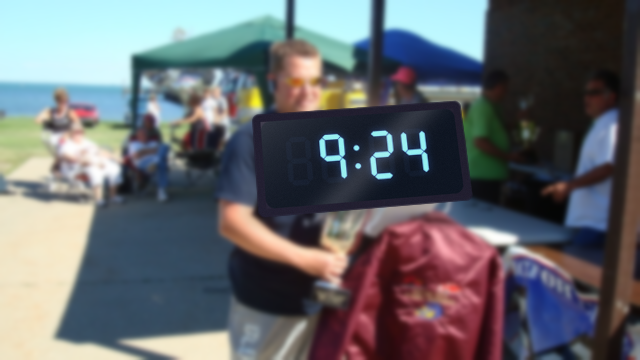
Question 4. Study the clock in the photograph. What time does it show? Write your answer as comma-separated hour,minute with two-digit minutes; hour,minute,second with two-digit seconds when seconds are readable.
9,24
